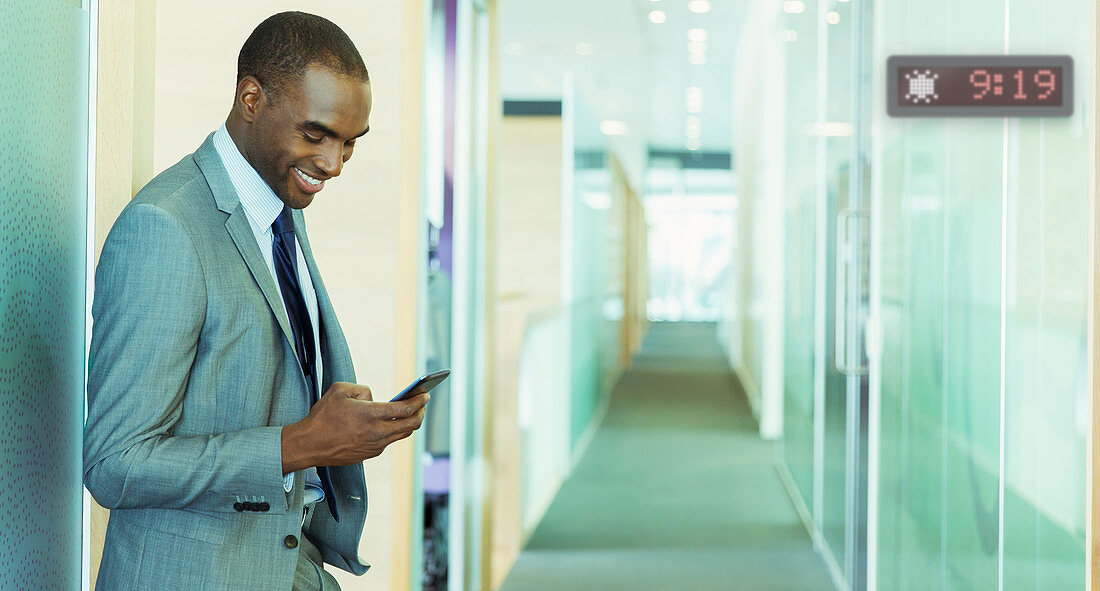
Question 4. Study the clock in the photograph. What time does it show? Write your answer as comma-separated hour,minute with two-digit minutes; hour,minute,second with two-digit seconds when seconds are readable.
9,19
